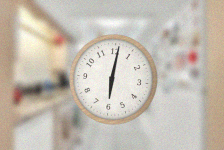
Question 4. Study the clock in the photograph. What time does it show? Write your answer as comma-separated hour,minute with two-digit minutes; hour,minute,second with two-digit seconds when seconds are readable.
6,01
